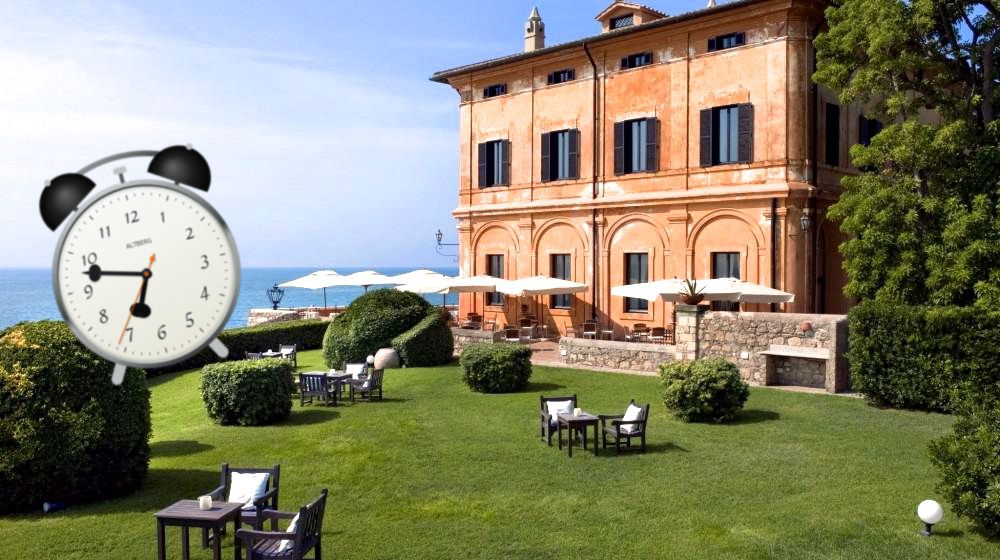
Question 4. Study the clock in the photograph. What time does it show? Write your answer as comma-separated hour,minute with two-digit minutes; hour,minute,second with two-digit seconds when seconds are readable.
6,47,36
